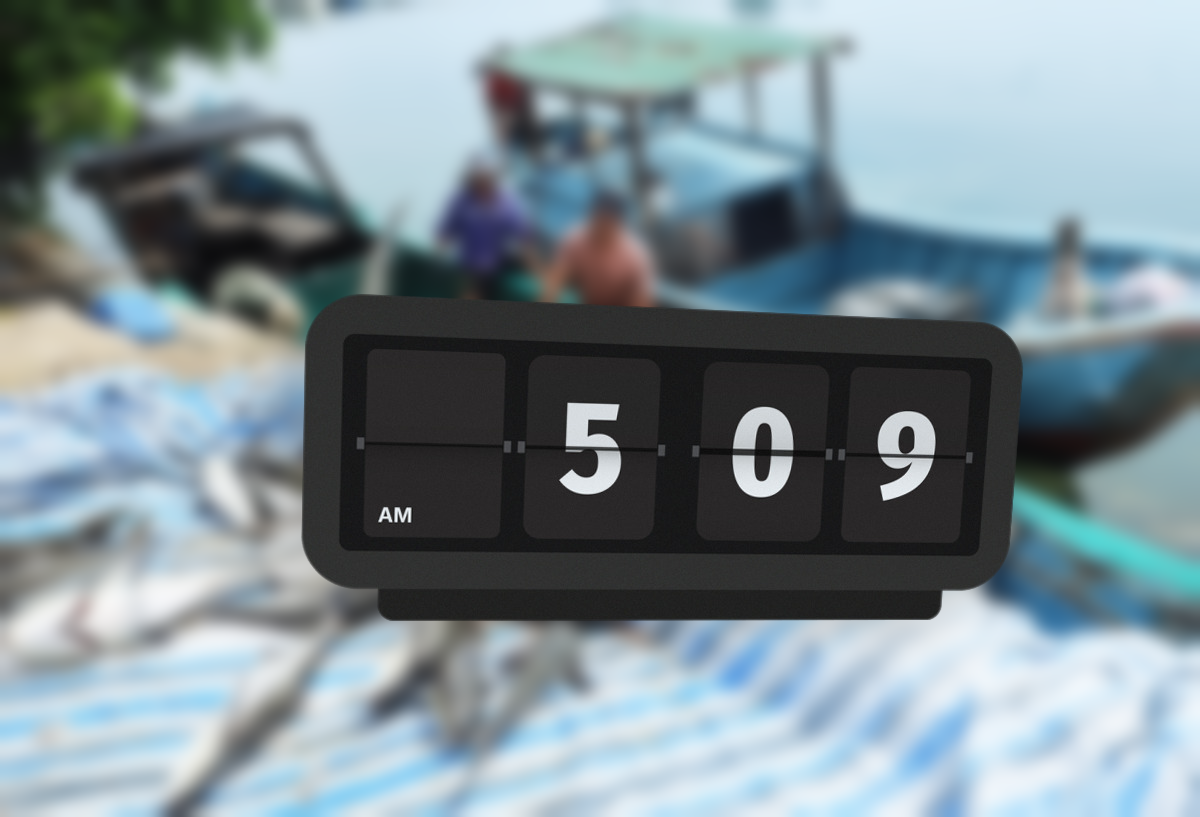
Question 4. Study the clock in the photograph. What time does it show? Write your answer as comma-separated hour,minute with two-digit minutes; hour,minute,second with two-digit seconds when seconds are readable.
5,09
